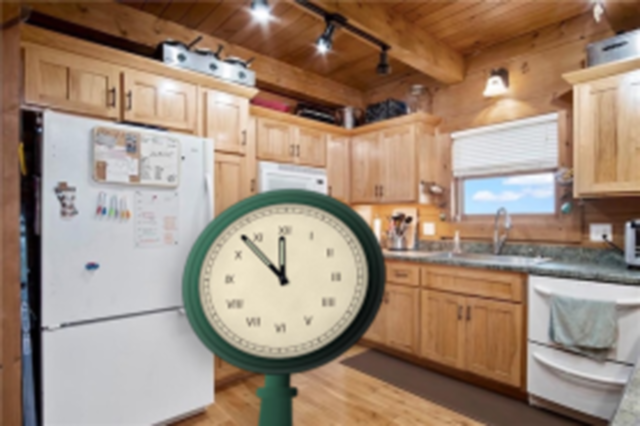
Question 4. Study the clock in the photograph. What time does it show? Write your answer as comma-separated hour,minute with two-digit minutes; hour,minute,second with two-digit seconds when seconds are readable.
11,53
